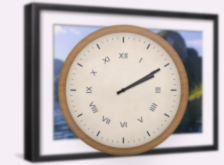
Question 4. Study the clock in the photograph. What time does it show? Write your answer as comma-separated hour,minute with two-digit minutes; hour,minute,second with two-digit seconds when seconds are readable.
2,10
